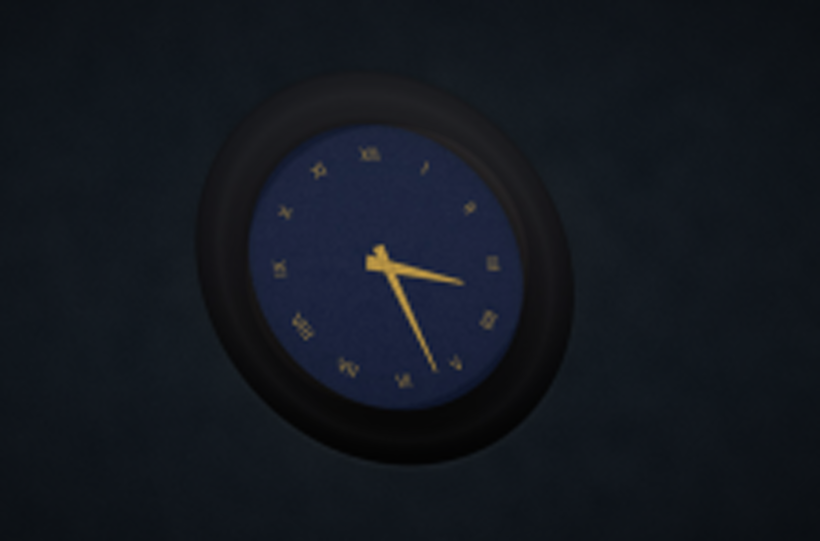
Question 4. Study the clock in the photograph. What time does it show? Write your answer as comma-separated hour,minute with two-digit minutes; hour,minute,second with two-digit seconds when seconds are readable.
3,27
